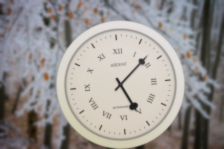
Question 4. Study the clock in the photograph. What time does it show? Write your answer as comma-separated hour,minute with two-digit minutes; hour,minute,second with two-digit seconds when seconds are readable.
5,08
